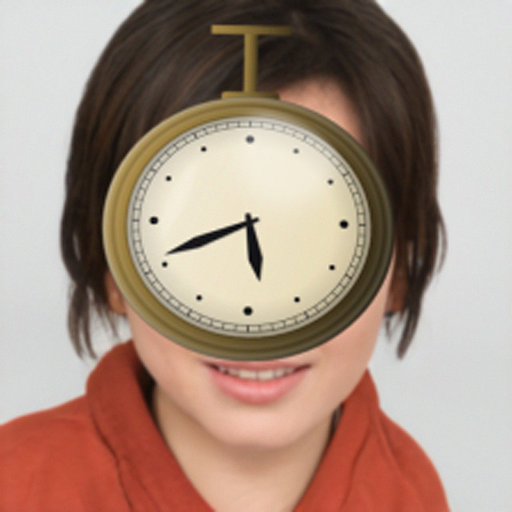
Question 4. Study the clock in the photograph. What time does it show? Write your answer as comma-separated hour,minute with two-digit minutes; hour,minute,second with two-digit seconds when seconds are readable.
5,41
